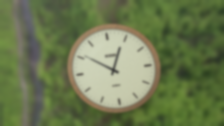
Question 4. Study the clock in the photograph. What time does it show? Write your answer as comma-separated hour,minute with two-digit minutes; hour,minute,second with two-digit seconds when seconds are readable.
12,51
